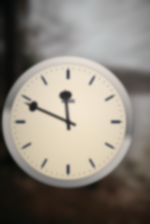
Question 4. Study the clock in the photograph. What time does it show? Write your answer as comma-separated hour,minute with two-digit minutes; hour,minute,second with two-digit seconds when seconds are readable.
11,49
